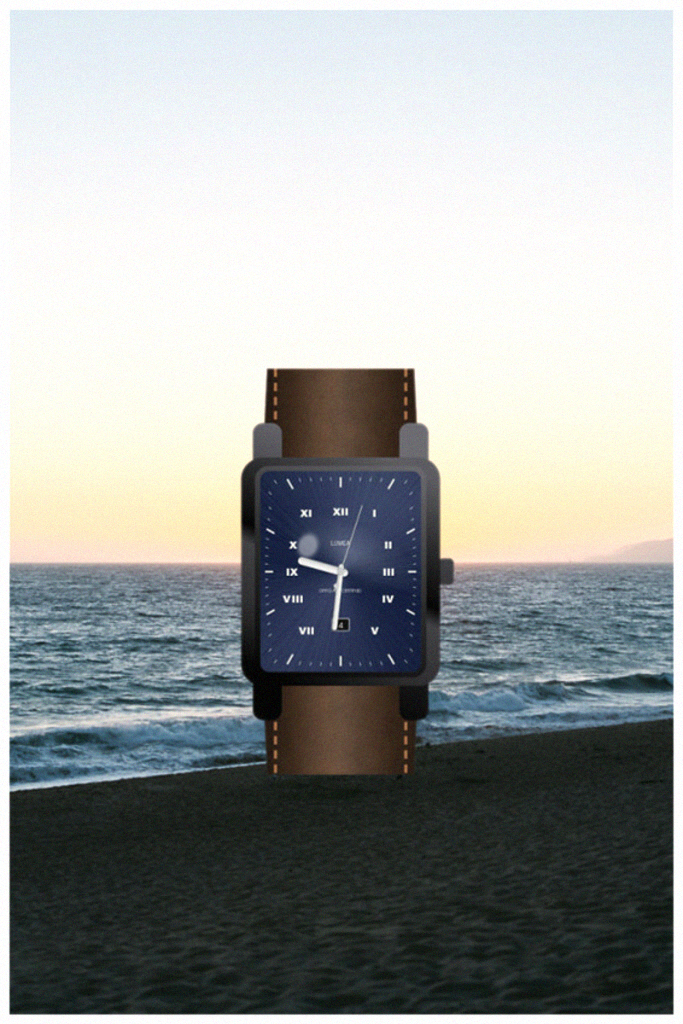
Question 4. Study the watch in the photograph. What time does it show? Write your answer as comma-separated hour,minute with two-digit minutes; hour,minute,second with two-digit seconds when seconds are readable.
9,31,03
